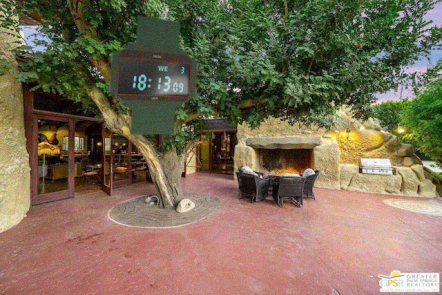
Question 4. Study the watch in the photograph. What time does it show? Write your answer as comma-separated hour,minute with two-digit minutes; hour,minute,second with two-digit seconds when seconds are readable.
18,13,09
